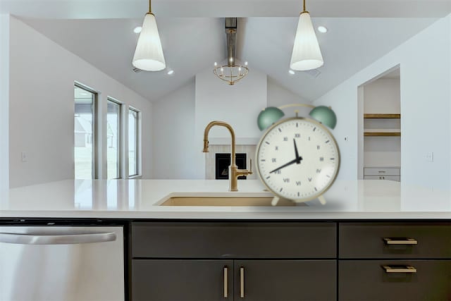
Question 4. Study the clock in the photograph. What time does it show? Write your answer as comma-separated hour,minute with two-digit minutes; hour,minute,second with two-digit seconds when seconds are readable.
11,41
